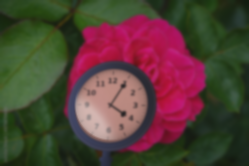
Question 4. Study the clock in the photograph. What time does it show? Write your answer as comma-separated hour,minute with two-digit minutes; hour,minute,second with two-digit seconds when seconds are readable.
4,05
